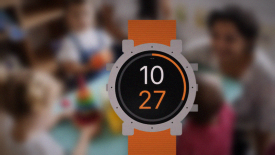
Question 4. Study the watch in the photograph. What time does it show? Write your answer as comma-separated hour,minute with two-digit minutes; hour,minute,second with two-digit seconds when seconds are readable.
10,27
